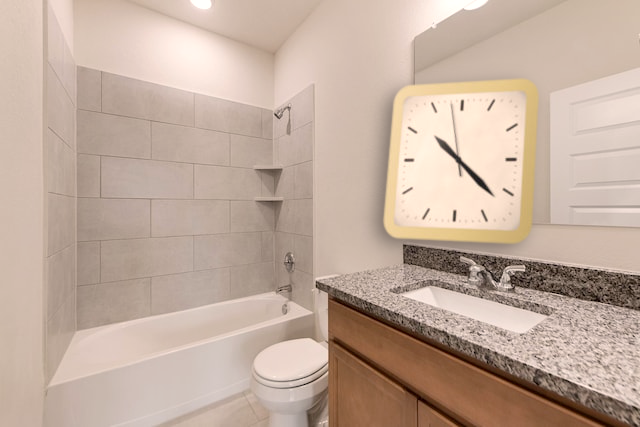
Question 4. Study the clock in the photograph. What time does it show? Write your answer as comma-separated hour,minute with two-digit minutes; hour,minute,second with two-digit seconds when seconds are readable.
10,21,58
